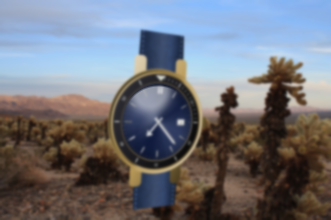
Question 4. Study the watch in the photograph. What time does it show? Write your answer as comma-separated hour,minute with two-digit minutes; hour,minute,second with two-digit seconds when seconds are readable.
7,23
